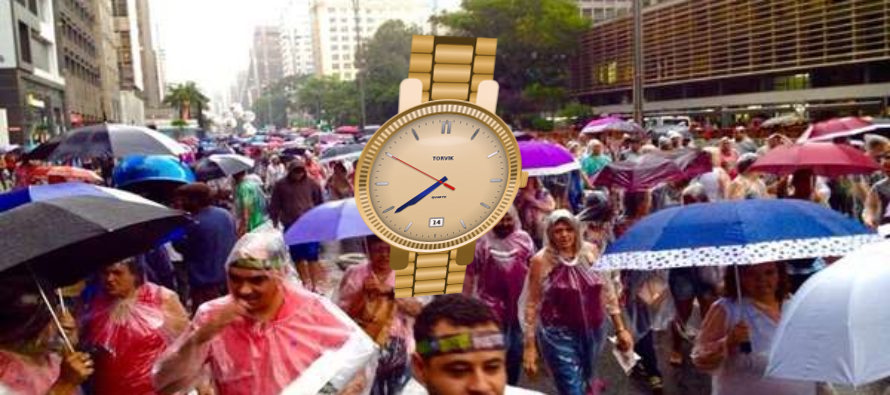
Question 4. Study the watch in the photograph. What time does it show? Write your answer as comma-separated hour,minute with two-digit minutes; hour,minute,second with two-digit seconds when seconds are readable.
7,38,50
